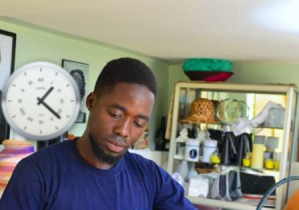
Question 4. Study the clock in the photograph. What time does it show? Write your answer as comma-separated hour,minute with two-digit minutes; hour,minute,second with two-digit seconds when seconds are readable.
1,22
